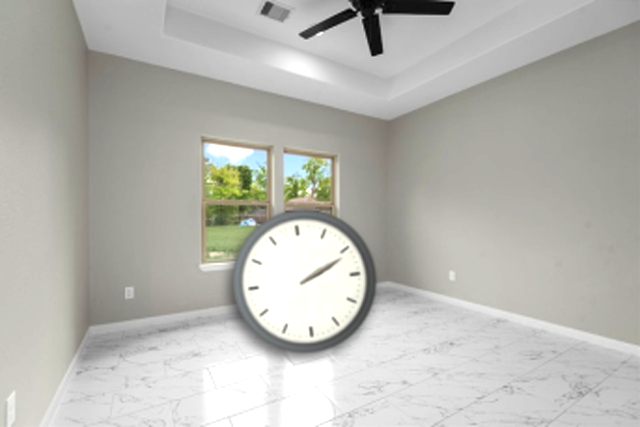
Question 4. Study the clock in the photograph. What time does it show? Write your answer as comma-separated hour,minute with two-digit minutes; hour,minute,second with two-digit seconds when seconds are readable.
2,11
